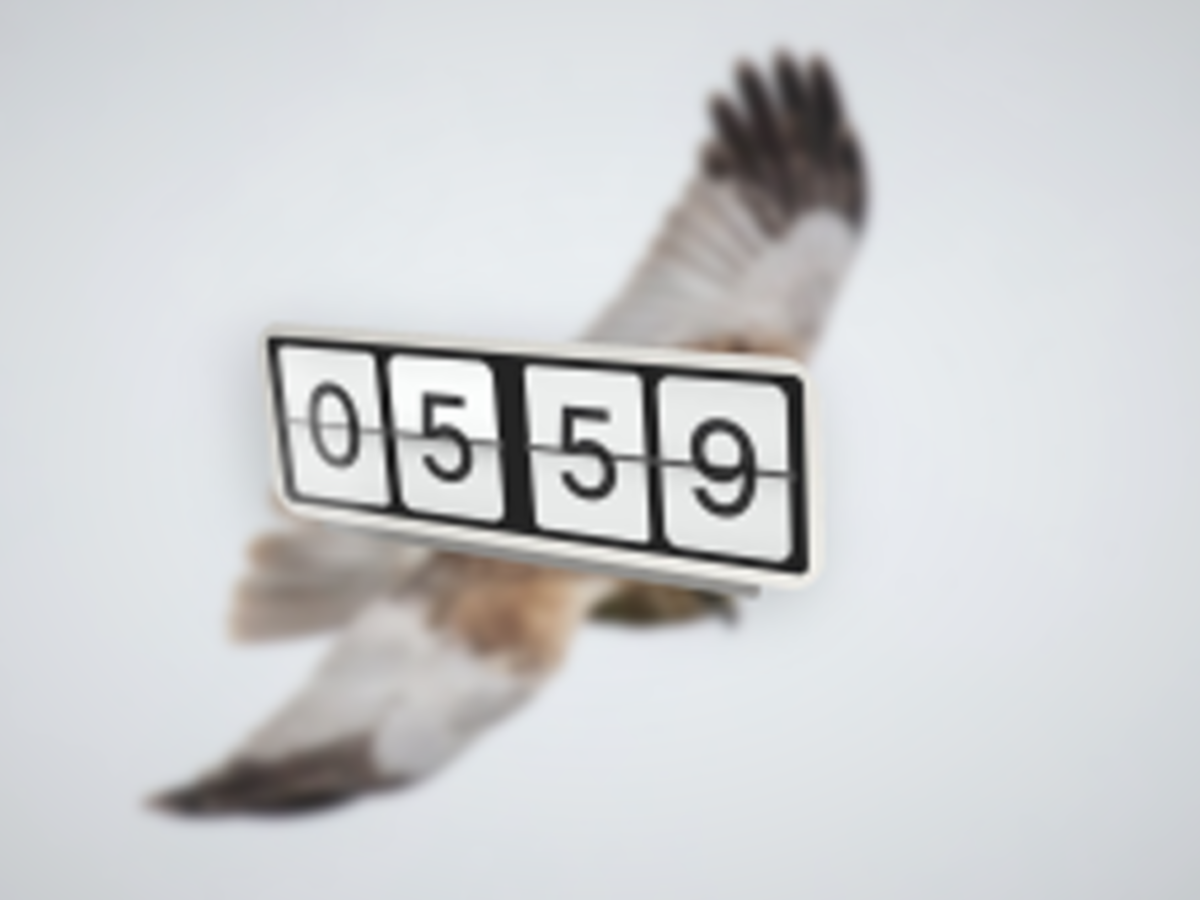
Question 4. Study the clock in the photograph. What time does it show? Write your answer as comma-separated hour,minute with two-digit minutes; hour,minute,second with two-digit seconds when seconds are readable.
5,59
